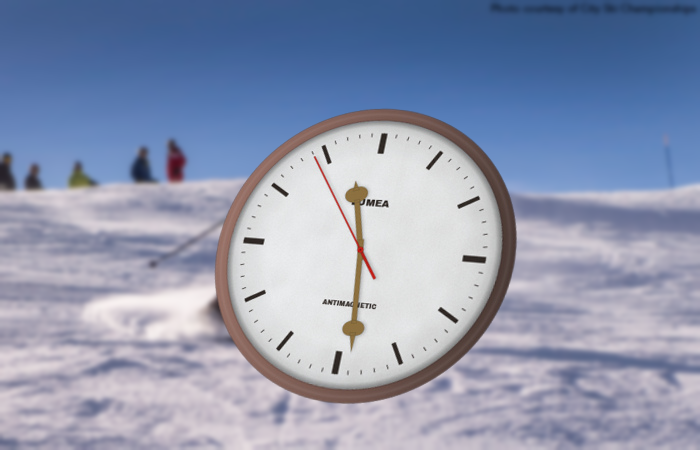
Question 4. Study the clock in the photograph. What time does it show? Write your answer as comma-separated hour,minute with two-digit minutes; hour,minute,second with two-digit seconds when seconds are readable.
11,28,54
